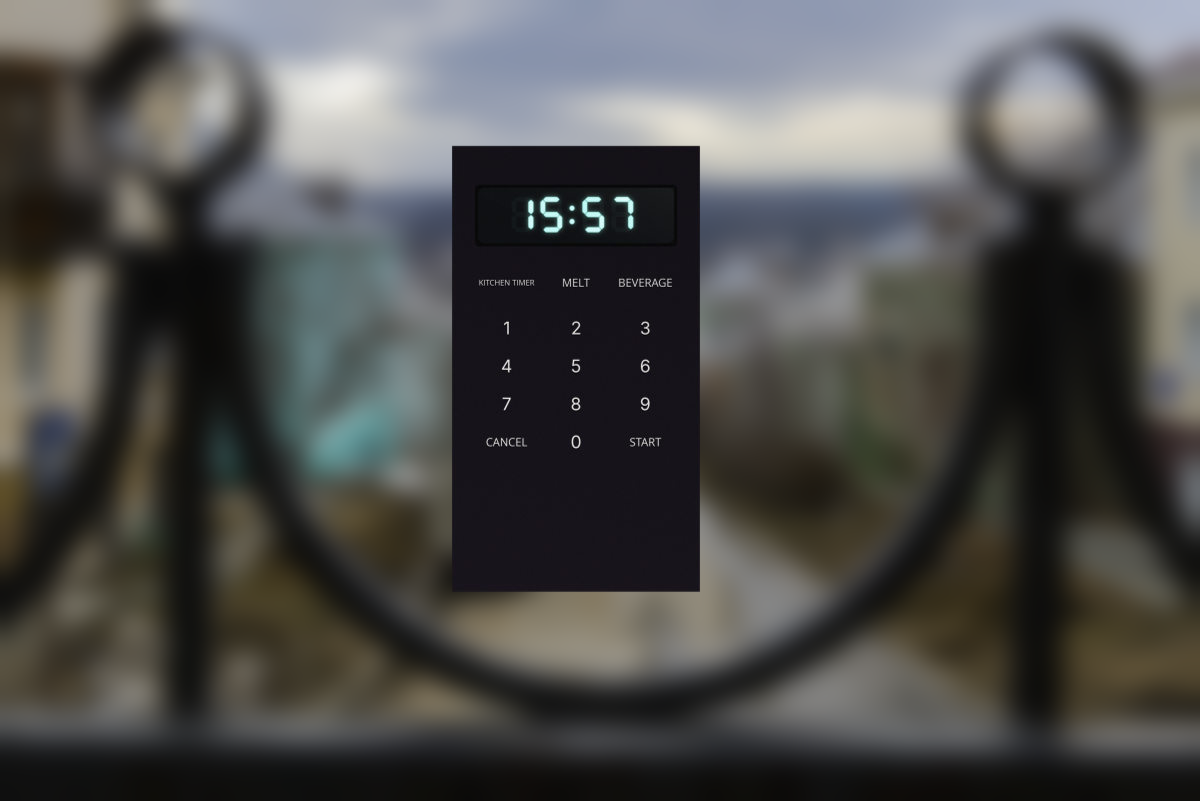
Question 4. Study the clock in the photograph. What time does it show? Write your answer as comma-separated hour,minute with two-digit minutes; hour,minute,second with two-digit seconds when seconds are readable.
15,57
